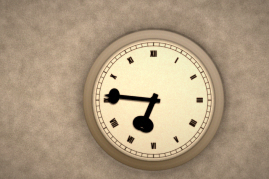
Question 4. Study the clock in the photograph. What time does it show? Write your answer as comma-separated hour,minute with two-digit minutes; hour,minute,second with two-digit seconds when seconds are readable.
6,46
